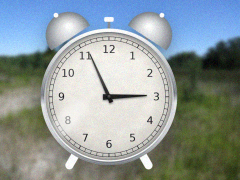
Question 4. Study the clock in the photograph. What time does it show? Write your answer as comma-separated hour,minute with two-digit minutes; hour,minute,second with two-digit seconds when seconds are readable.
2,56
